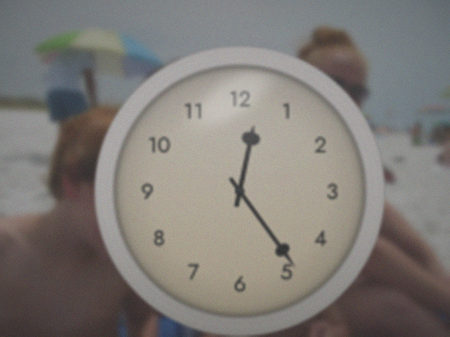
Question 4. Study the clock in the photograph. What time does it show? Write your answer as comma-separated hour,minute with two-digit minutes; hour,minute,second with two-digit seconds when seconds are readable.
12,24
